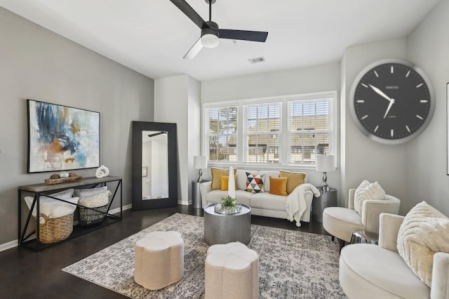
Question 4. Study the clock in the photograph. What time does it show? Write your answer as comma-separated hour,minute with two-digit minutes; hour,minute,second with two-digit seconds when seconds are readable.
6,51
